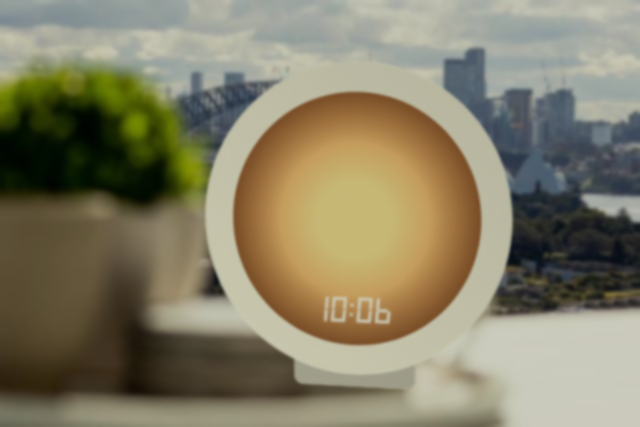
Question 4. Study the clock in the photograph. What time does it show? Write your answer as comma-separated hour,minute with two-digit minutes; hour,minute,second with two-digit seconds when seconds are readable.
10,06
